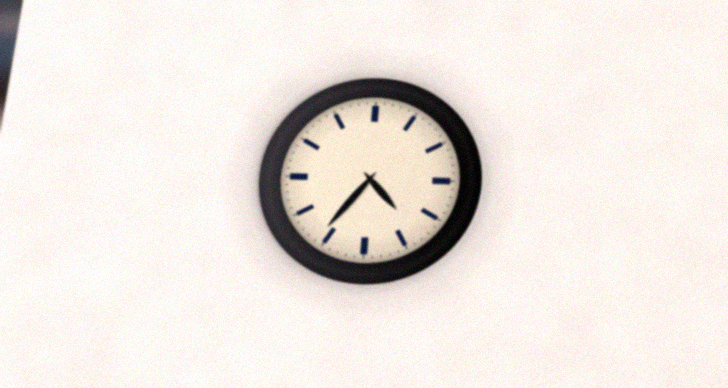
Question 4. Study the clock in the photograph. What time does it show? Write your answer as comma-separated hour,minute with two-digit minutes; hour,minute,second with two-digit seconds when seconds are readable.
4,36
